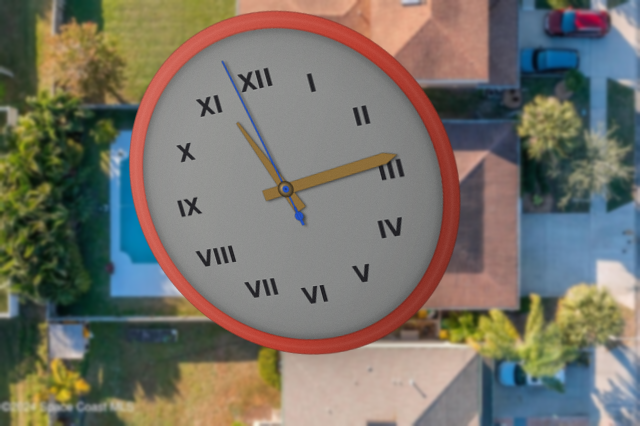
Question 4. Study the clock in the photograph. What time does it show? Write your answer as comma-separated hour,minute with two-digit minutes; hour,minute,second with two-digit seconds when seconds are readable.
11,13,58
